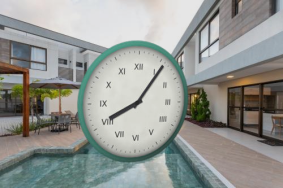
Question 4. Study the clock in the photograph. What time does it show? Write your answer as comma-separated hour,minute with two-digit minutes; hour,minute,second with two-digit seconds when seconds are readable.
8,06
